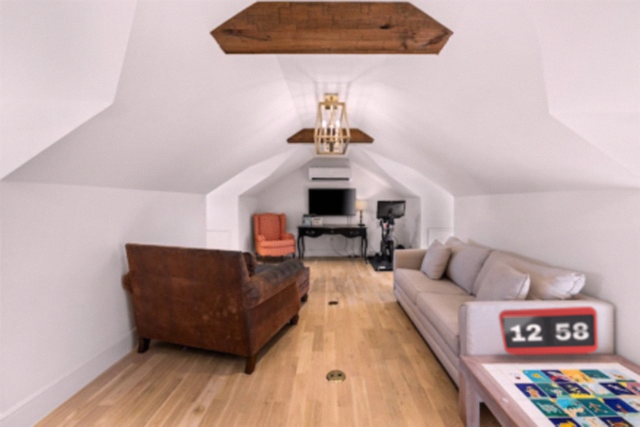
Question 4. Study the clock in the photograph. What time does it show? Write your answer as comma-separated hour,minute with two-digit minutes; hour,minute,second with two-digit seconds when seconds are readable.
12,58
